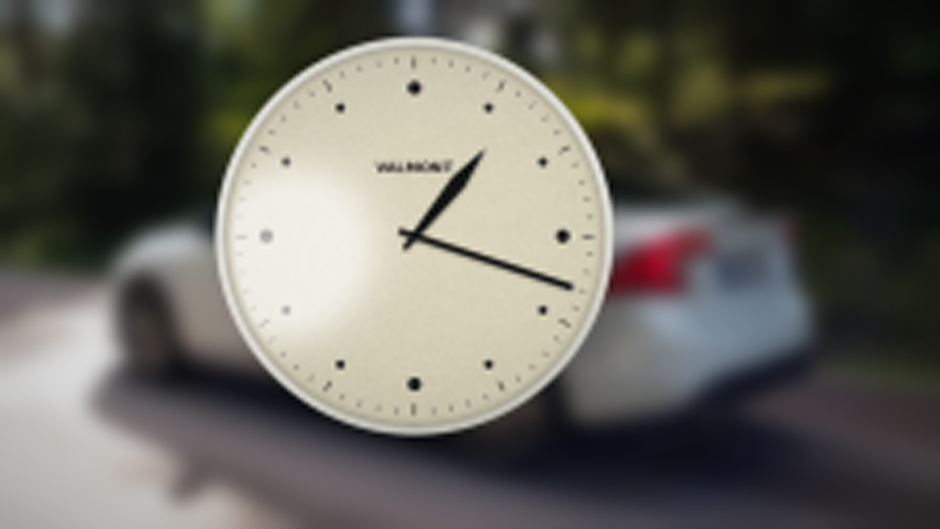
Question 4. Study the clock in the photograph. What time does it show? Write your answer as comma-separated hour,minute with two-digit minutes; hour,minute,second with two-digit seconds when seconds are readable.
1,18
